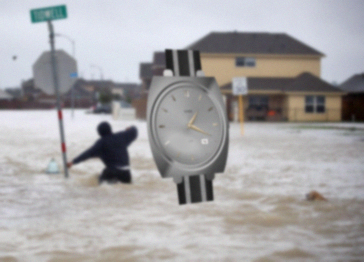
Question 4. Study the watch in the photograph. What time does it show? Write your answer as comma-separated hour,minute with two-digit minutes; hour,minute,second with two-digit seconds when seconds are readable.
1,19
